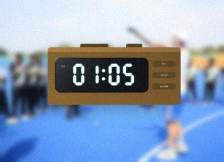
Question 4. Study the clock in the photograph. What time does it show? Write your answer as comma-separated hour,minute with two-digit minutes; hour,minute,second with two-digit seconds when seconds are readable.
1,05
